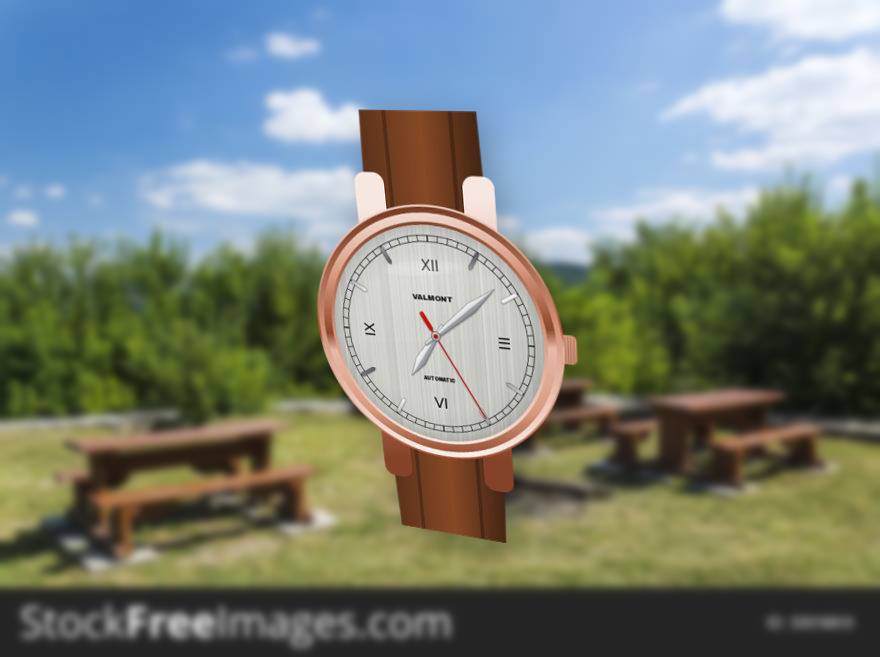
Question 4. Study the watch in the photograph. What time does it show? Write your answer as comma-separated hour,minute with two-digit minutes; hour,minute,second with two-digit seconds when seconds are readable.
7,08,25
